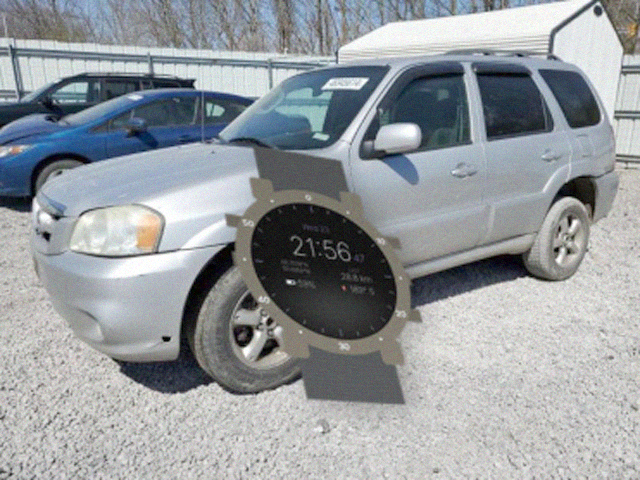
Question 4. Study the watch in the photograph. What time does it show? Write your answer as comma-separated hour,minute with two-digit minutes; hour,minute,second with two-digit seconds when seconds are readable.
21,56
